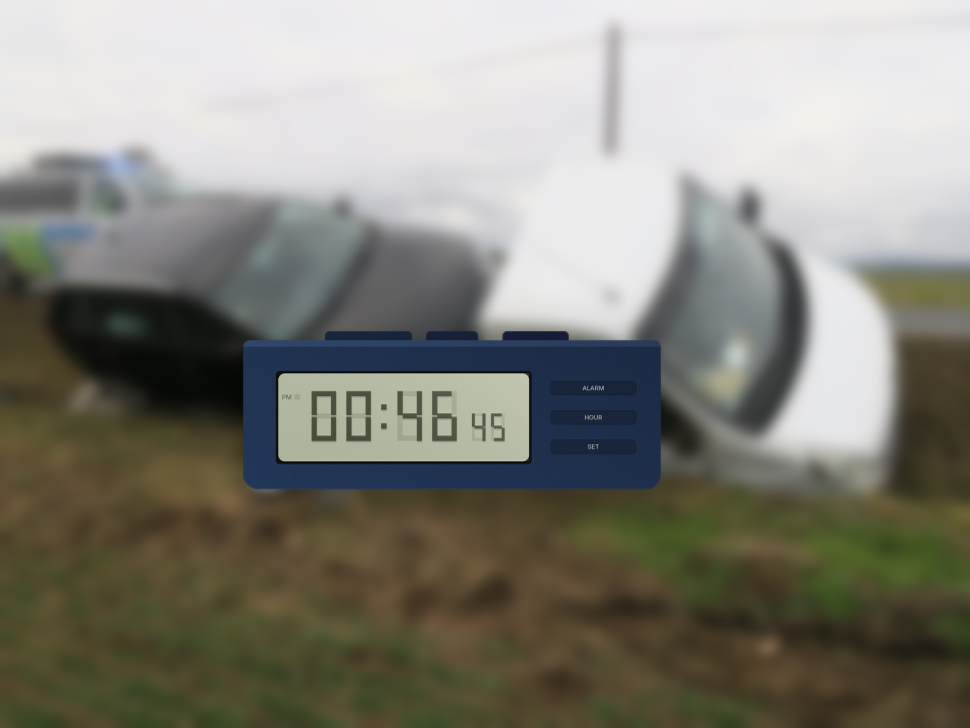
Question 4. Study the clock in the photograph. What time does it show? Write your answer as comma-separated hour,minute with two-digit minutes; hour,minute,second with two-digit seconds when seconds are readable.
0,46,45
